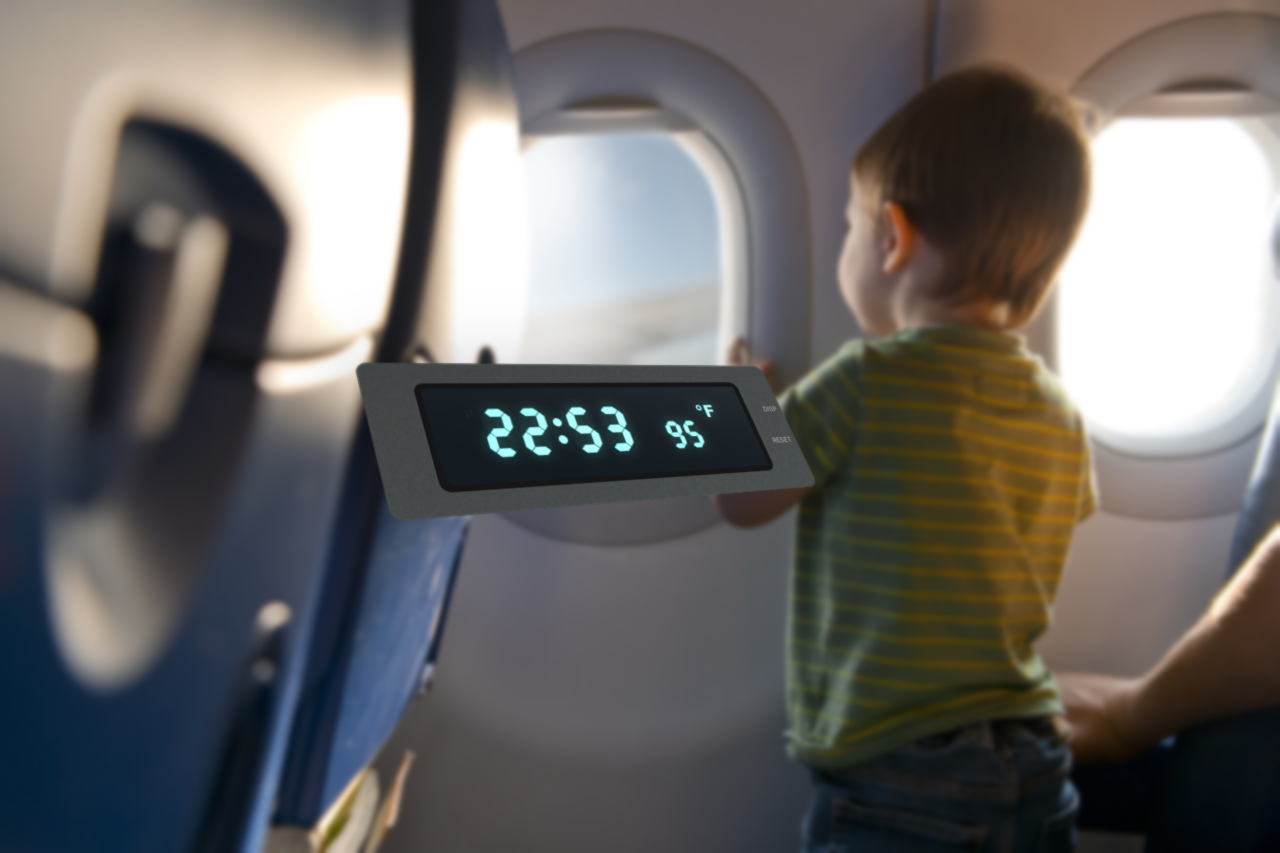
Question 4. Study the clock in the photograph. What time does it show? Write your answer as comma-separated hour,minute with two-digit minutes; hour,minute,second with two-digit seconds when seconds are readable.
22,53
